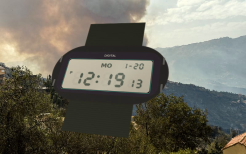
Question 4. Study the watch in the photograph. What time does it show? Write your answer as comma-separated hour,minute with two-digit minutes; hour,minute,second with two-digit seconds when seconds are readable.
12,19,13
